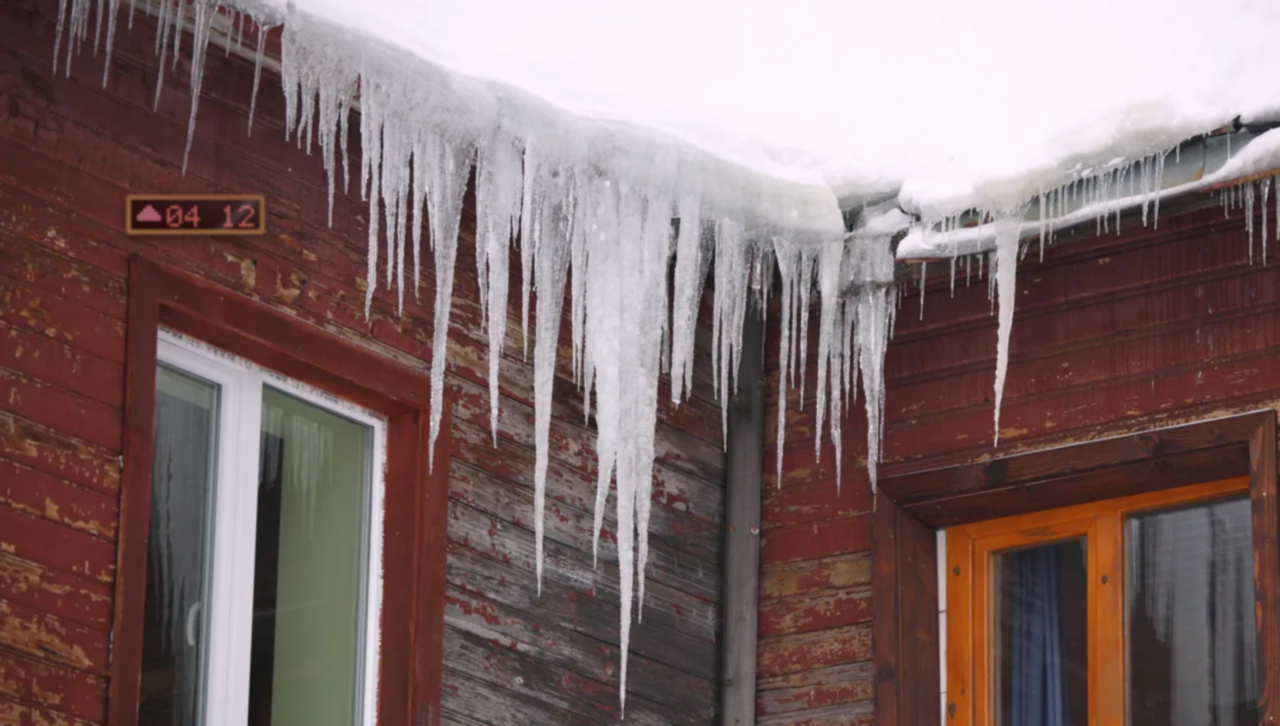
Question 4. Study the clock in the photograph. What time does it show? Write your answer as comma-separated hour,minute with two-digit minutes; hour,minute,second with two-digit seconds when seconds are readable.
4,12
